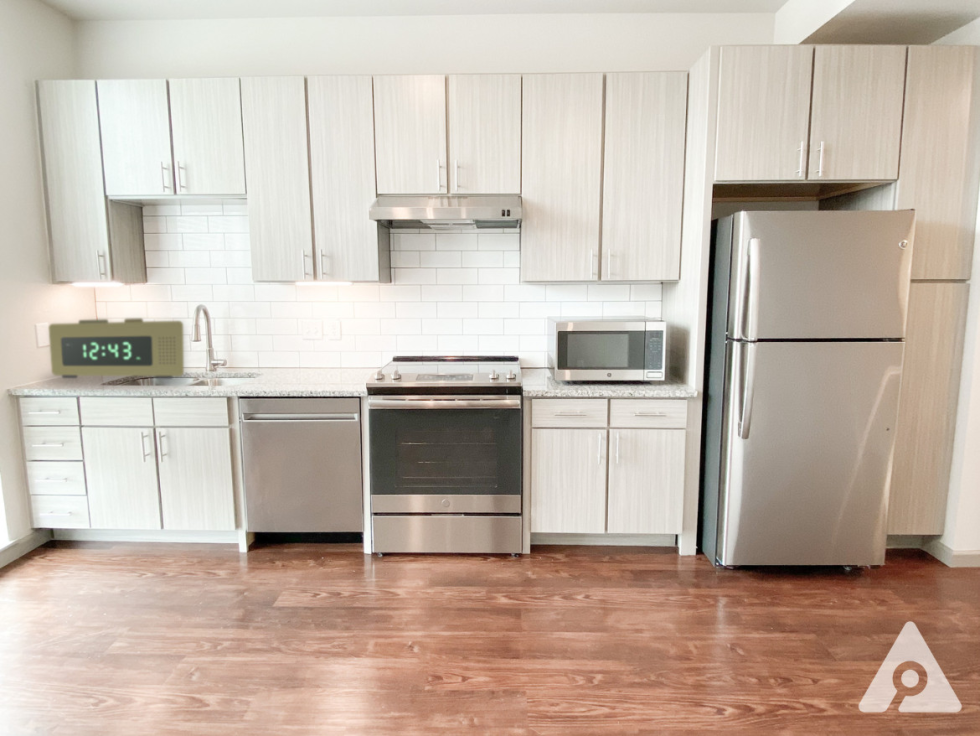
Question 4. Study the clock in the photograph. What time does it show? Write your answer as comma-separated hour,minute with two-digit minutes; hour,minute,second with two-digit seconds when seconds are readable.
12,43
